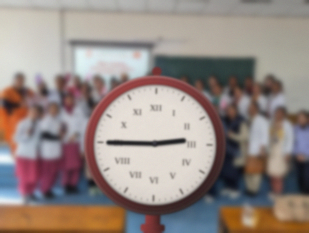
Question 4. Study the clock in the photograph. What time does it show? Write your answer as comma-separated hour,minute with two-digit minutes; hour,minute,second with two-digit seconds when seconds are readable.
2,45
